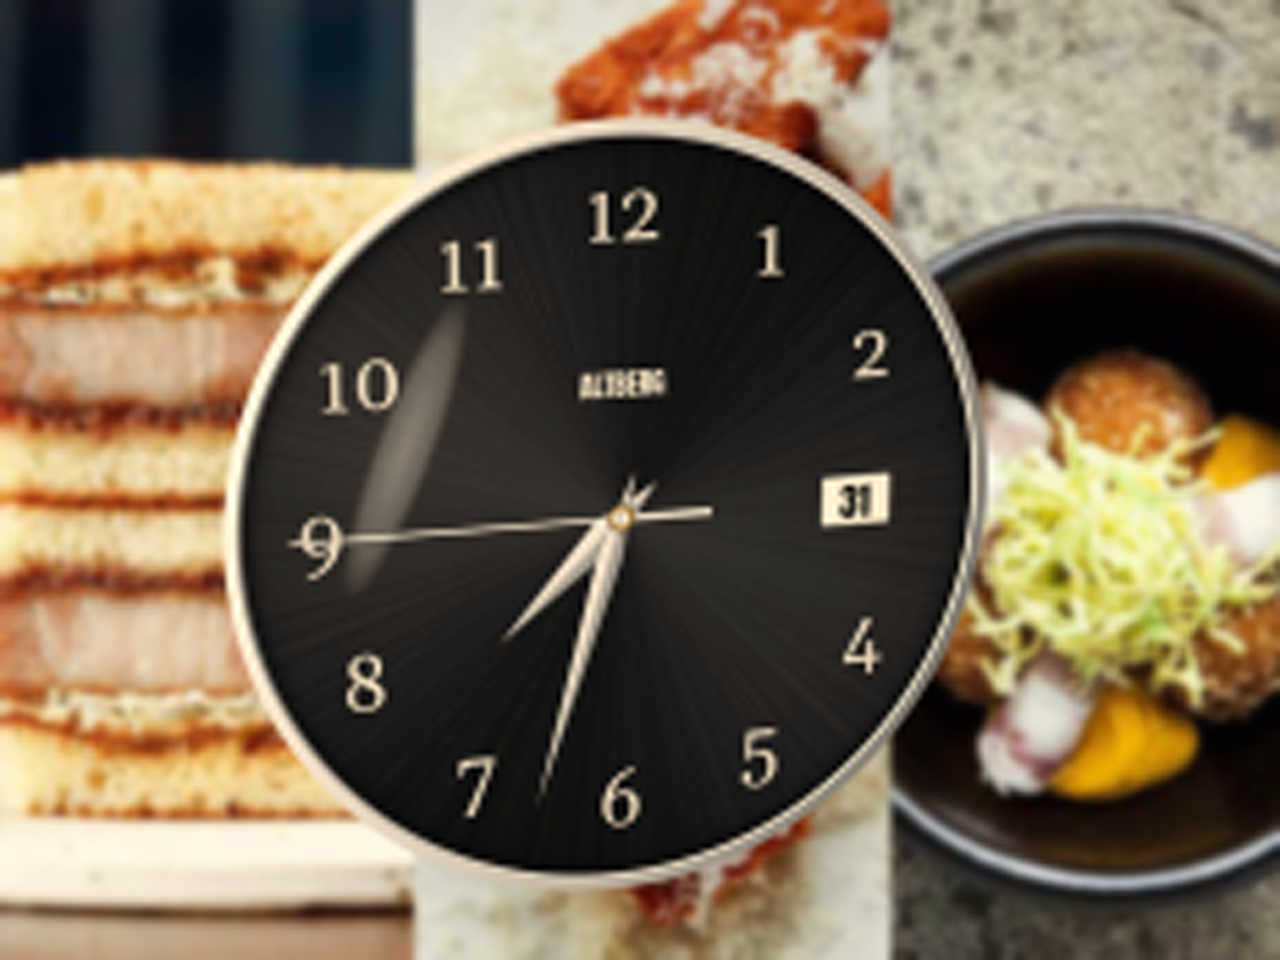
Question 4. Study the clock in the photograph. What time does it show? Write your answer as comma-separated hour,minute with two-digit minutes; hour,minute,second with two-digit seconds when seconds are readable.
7,32,45
